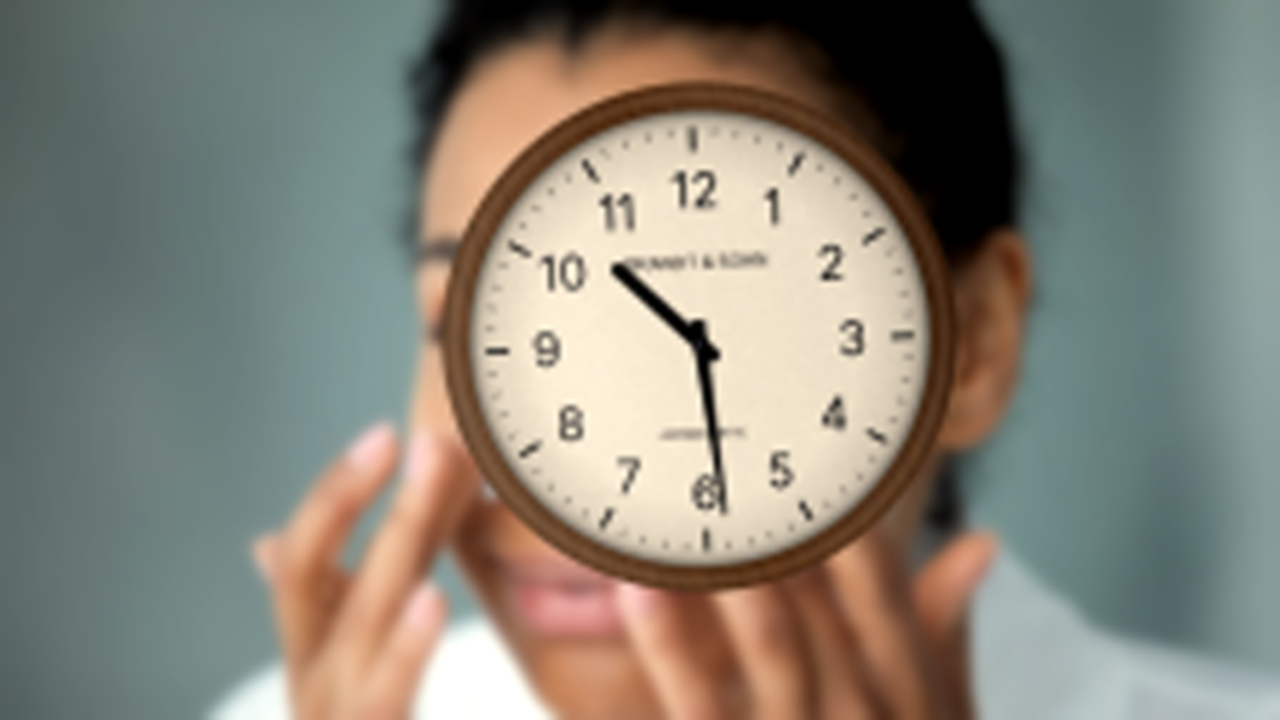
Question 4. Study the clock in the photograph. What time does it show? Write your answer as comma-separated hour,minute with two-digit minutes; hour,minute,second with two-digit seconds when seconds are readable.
10,29
